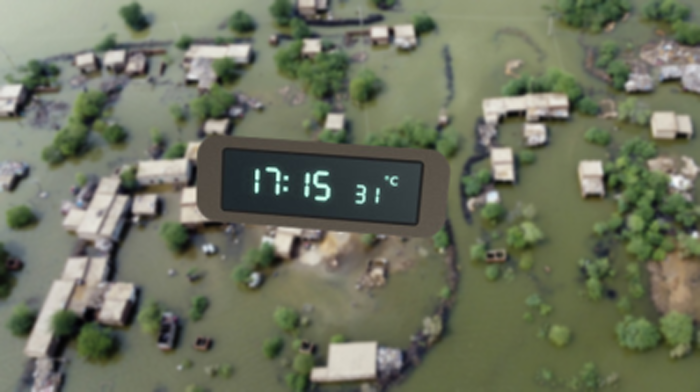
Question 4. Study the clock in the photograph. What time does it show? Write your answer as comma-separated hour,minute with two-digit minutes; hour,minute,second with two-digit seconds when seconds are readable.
17,15
